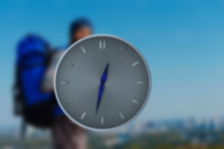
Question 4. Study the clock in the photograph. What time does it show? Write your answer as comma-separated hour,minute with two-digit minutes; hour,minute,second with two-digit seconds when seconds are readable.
12,32
